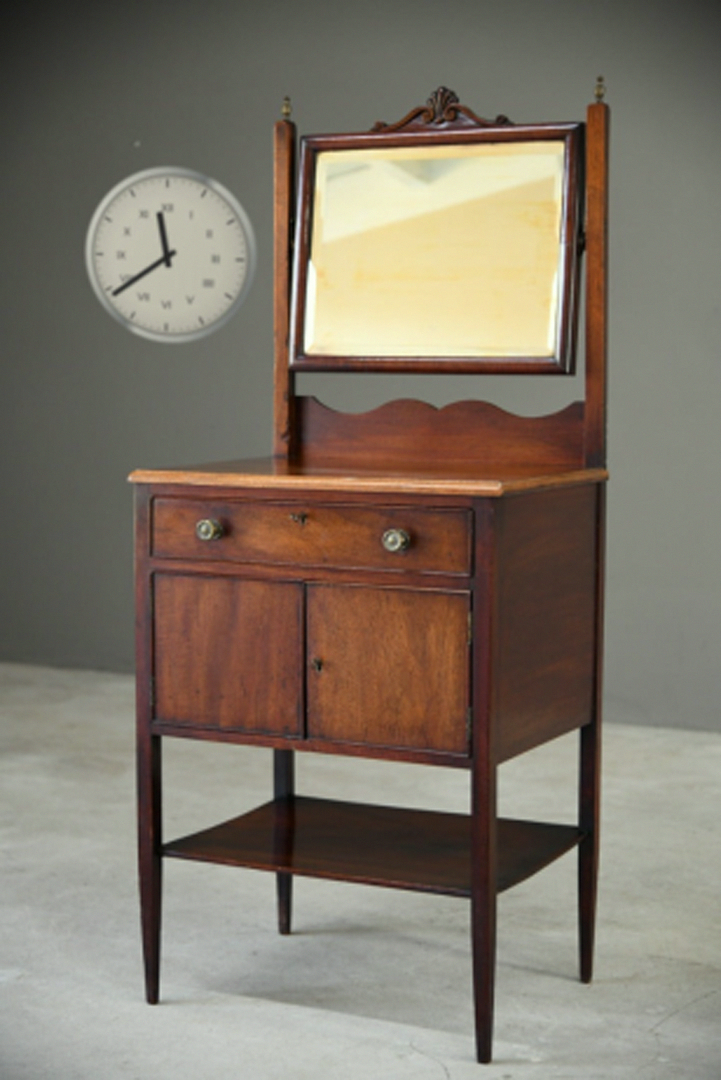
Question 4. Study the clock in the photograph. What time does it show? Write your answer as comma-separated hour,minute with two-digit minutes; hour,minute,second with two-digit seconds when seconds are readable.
11,39
